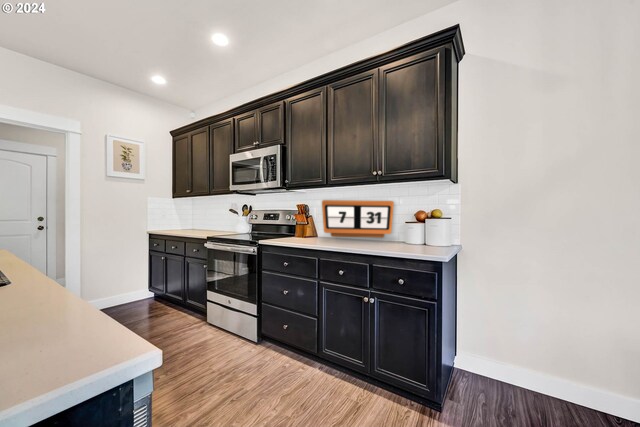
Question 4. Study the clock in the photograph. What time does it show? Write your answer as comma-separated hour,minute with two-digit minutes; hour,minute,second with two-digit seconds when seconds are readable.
7,31
